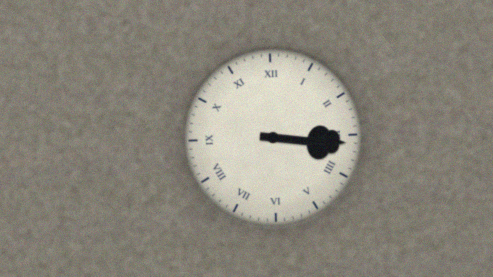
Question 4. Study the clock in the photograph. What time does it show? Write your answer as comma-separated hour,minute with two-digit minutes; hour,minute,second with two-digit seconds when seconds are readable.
3,16
